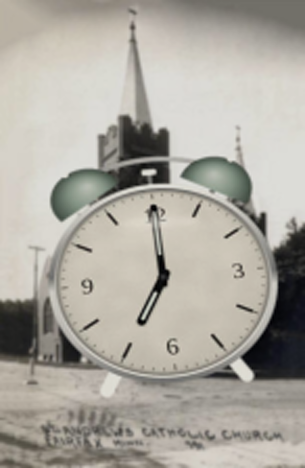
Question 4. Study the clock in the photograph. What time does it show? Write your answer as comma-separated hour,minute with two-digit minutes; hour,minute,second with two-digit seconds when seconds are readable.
7,00
